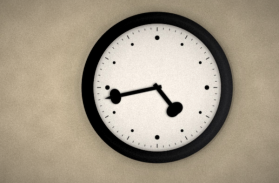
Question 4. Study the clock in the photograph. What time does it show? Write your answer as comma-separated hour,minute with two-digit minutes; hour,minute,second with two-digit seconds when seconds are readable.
4,43
